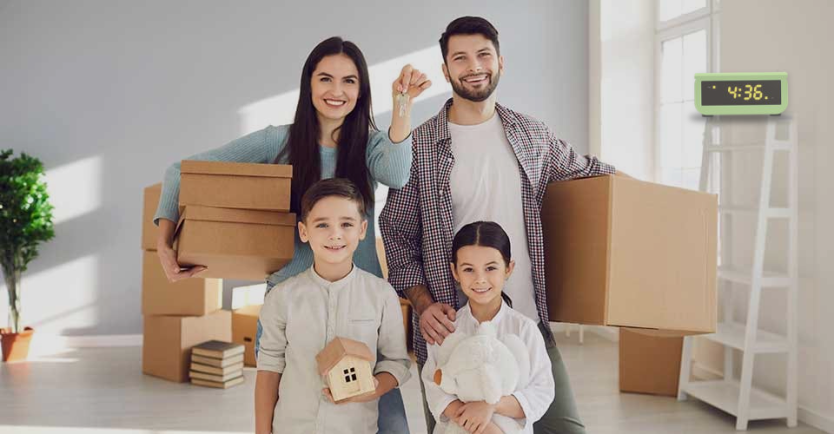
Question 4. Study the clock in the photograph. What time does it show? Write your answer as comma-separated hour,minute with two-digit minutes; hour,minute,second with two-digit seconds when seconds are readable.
4,36
